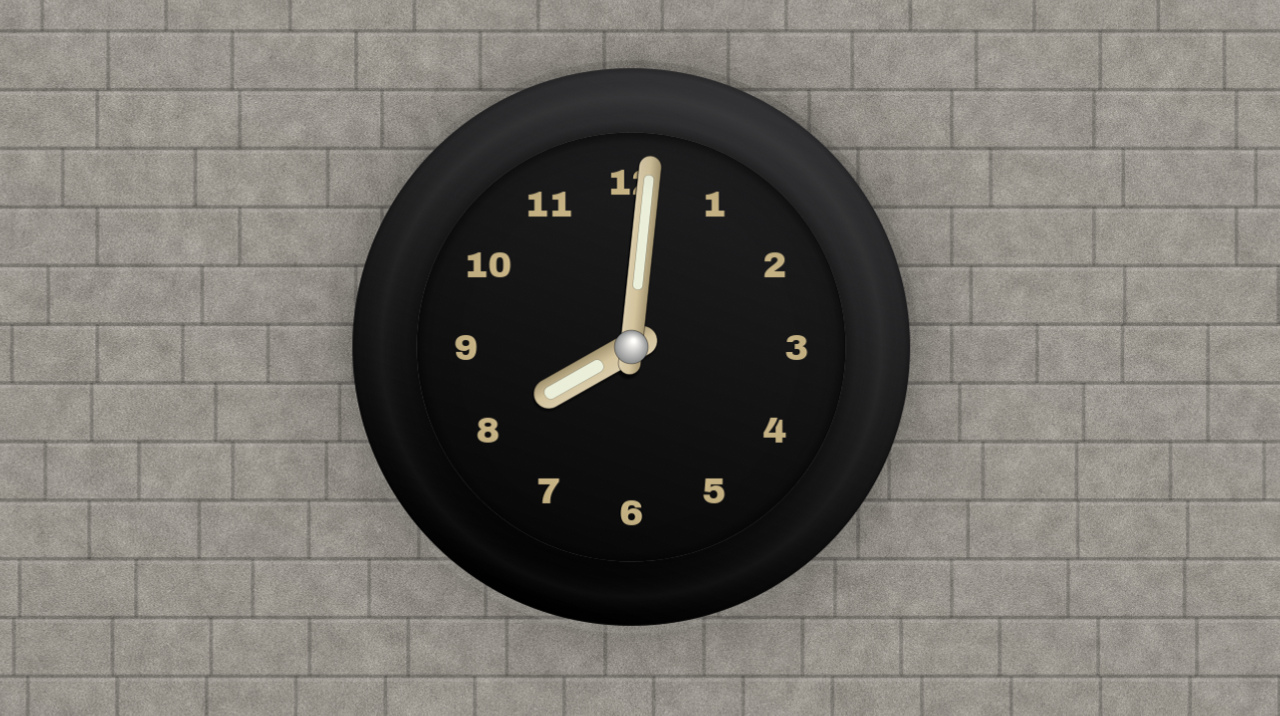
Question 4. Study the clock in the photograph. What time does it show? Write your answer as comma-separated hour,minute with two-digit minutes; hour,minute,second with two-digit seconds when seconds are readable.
8,01
